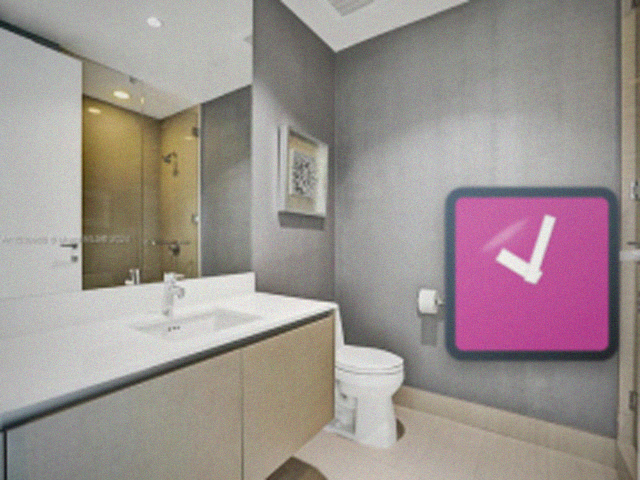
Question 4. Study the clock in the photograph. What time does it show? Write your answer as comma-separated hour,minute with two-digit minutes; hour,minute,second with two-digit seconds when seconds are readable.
10,03
